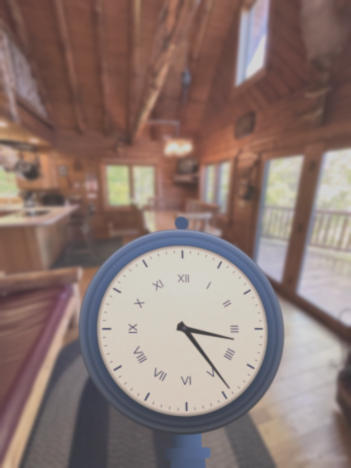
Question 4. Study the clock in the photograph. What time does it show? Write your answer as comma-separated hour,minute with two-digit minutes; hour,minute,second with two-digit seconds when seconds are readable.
3,24
